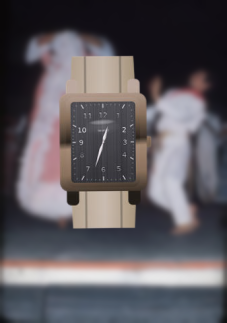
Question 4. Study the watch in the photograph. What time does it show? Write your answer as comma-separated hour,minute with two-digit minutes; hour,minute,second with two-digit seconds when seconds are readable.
12,33
